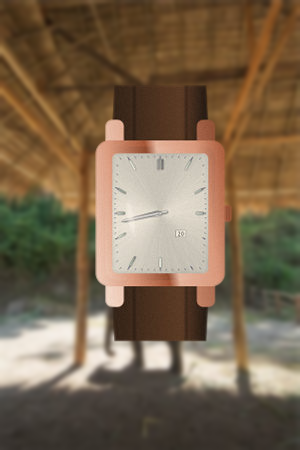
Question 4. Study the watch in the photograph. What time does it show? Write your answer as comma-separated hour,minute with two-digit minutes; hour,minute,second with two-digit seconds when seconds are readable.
8,43
